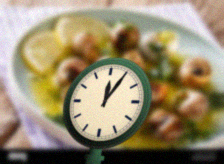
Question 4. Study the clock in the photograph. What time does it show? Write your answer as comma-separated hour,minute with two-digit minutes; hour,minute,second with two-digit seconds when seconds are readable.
12,05
